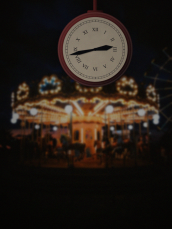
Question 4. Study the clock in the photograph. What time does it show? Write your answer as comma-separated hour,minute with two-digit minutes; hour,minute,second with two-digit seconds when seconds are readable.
2,43
